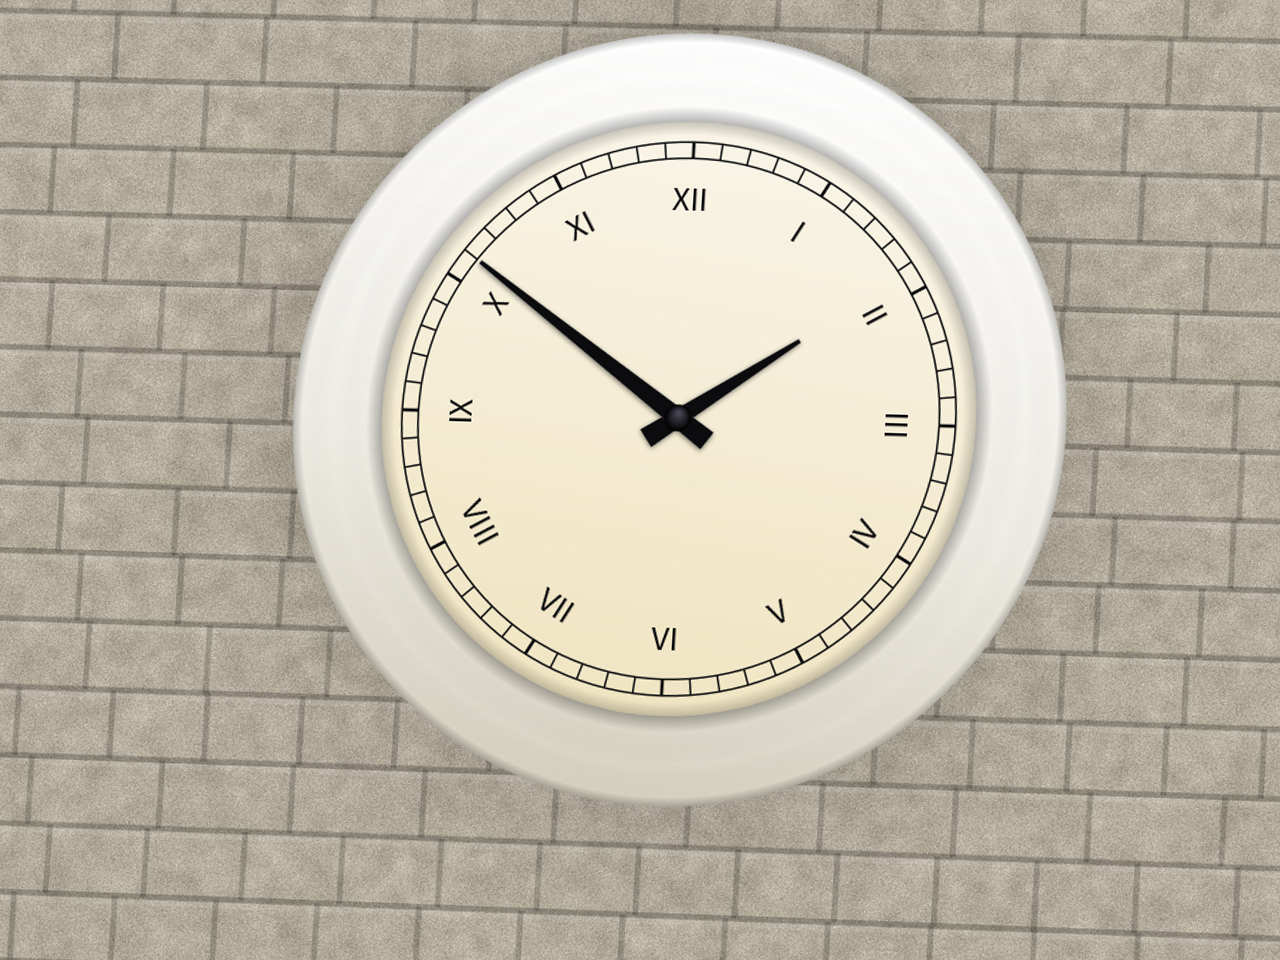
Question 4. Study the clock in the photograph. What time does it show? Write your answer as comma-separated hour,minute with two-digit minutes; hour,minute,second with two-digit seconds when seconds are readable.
1,51
